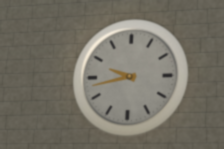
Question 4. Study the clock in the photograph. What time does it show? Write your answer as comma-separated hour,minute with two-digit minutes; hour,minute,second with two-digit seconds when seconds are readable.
9,43
